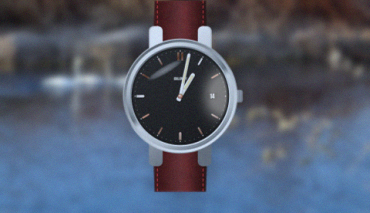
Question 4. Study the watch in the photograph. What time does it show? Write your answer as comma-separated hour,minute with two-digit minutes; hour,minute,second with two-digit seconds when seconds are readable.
1,02
